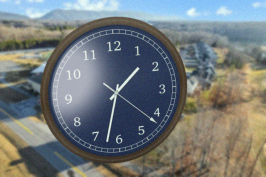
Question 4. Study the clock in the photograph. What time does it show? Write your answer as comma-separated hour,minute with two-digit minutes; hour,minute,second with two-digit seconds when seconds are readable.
1,32,22
